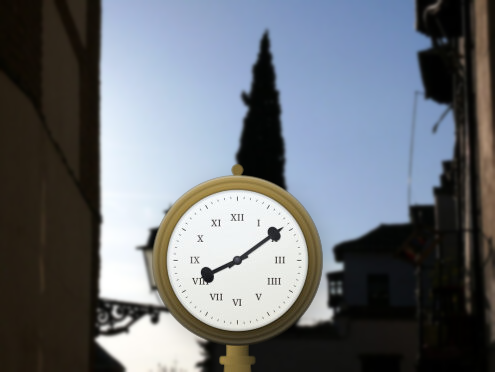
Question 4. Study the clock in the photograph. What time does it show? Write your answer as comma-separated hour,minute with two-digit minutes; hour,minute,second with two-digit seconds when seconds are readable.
8,09
